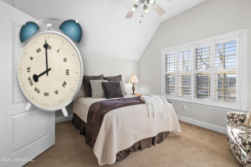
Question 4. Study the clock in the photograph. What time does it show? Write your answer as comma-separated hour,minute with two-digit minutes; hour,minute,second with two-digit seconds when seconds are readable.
7,59
